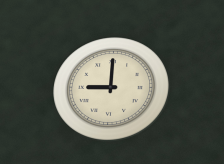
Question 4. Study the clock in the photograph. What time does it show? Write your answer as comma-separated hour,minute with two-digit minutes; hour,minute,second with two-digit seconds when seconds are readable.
9,00
